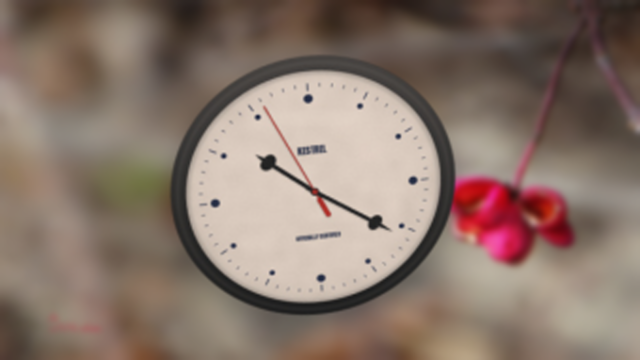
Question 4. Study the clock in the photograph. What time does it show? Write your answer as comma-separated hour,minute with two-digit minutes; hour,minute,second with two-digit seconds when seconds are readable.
10,20,56
